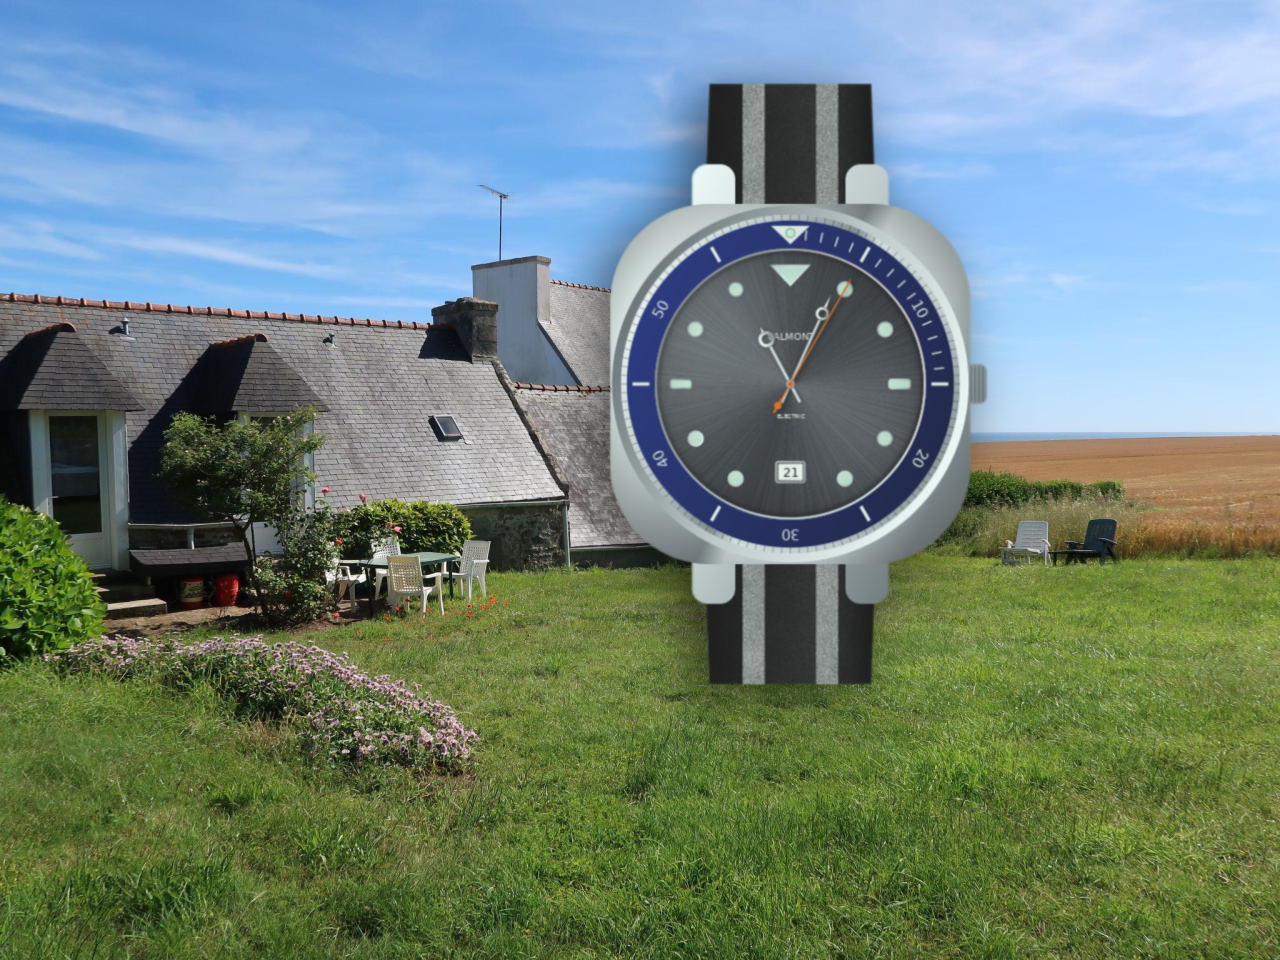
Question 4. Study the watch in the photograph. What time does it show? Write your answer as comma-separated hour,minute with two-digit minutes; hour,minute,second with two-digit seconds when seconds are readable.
11,04,05
